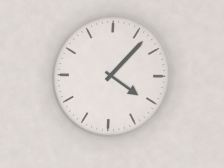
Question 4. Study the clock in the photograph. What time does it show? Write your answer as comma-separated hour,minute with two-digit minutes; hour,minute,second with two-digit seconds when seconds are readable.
4,07
